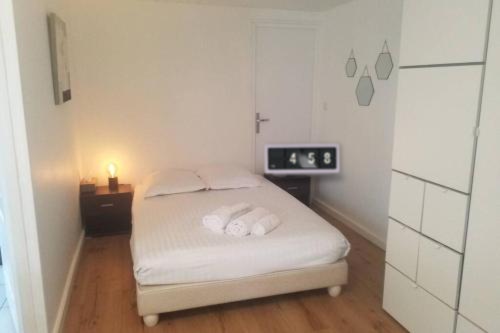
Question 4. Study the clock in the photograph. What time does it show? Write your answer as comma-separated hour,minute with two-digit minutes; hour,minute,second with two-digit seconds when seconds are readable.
4,58
